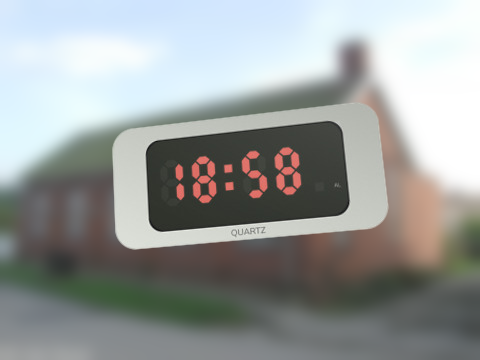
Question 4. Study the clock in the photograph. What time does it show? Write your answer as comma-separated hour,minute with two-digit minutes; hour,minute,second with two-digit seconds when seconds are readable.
18,58
